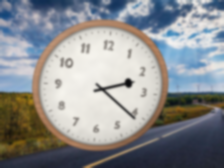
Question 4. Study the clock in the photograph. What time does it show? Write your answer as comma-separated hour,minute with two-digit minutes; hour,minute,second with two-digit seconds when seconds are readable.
2,21
